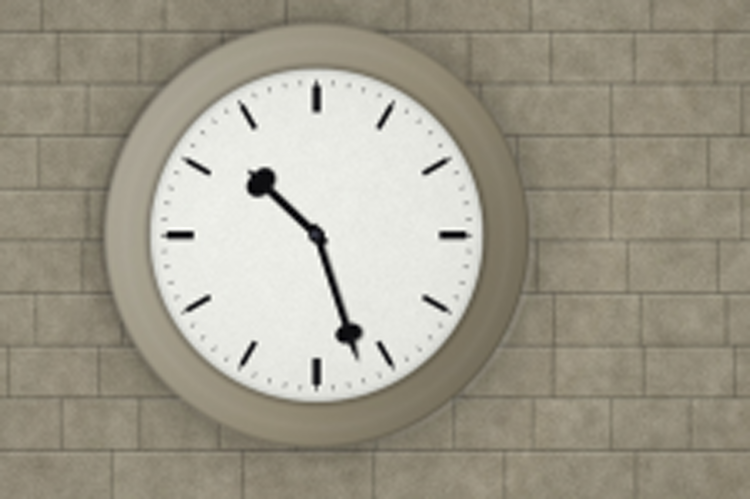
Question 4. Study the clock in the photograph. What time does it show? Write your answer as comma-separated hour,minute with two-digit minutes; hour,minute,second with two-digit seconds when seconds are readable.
10,27
